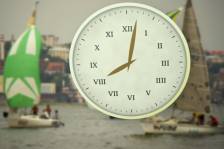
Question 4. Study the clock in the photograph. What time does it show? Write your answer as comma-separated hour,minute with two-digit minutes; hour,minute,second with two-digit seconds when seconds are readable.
8,02
